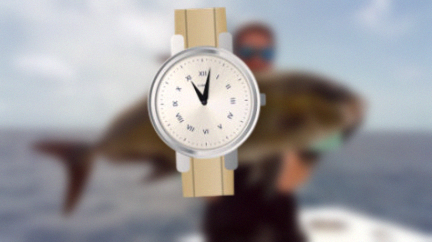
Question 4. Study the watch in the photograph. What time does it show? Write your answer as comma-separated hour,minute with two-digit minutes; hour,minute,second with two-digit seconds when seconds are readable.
11,02
